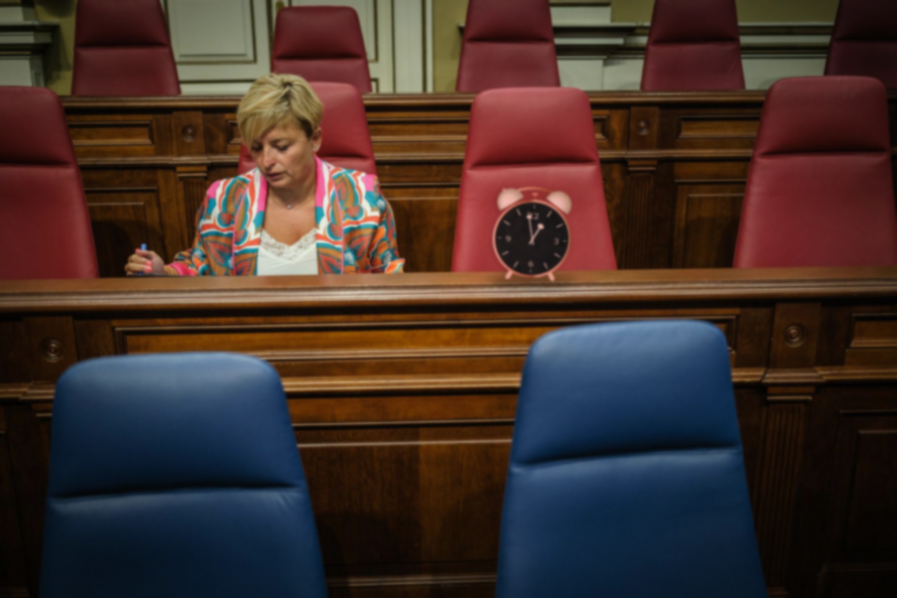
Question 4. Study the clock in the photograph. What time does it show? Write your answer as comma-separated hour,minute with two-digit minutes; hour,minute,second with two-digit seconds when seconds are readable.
12,58
